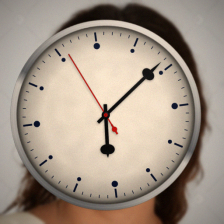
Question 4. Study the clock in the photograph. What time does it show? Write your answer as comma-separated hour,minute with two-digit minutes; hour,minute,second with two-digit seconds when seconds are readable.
6,08,56
